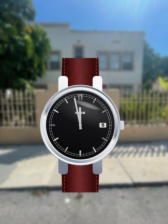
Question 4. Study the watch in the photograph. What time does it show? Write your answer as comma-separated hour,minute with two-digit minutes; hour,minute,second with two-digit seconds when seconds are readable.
11,58
